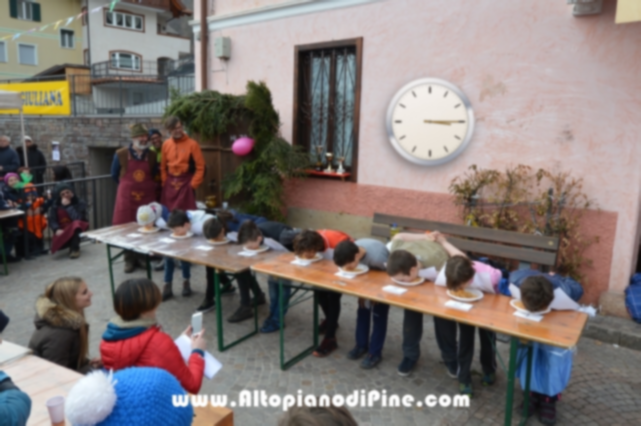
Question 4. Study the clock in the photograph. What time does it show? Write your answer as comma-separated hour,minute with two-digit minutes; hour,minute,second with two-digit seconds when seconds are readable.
3,15
